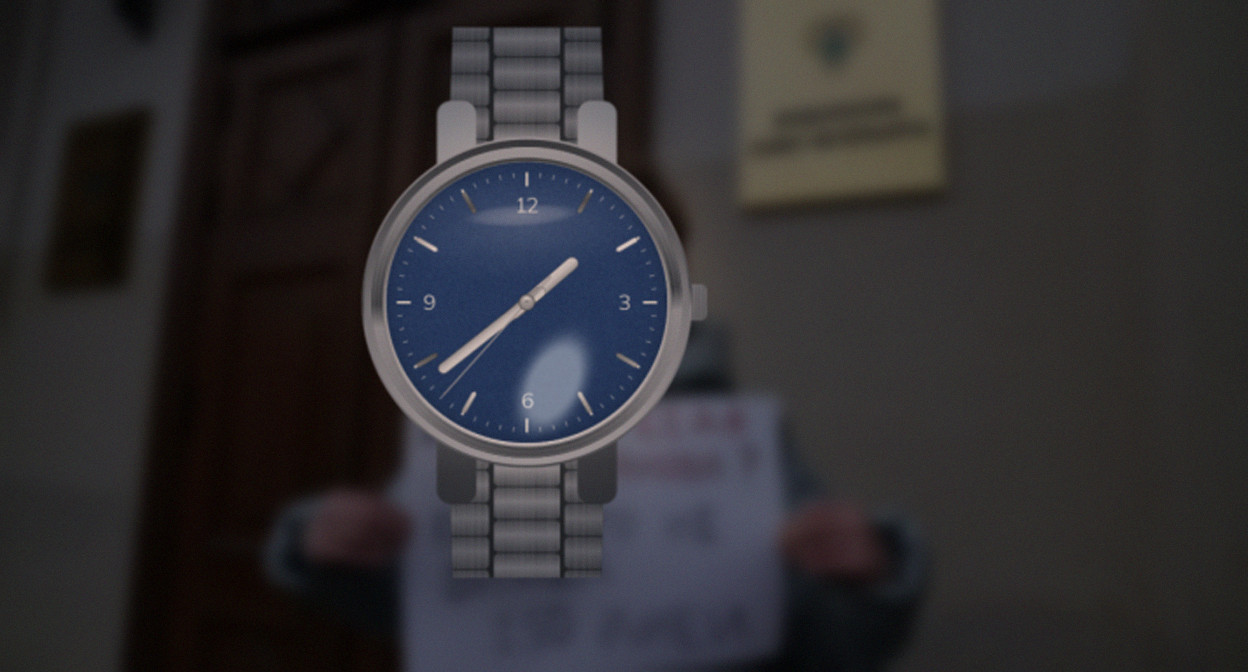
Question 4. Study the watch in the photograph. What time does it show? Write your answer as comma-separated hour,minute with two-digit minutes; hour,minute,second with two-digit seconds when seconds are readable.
1,38,37
